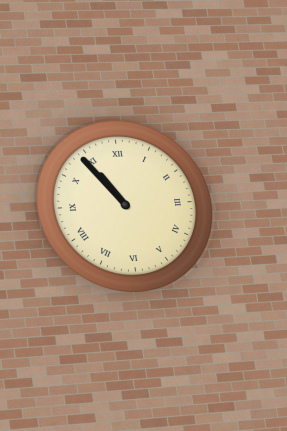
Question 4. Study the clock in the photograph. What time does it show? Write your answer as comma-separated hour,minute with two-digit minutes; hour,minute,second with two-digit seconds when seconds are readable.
10,54
